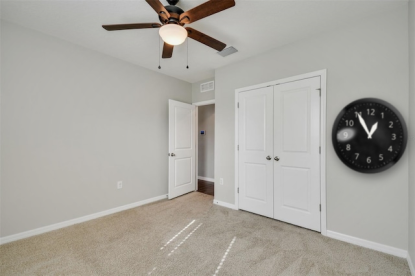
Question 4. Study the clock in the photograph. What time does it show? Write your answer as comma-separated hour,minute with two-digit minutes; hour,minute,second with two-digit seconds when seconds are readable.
12,55
